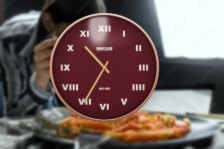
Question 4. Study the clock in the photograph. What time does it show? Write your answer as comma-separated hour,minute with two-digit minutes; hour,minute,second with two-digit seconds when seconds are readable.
10,35
